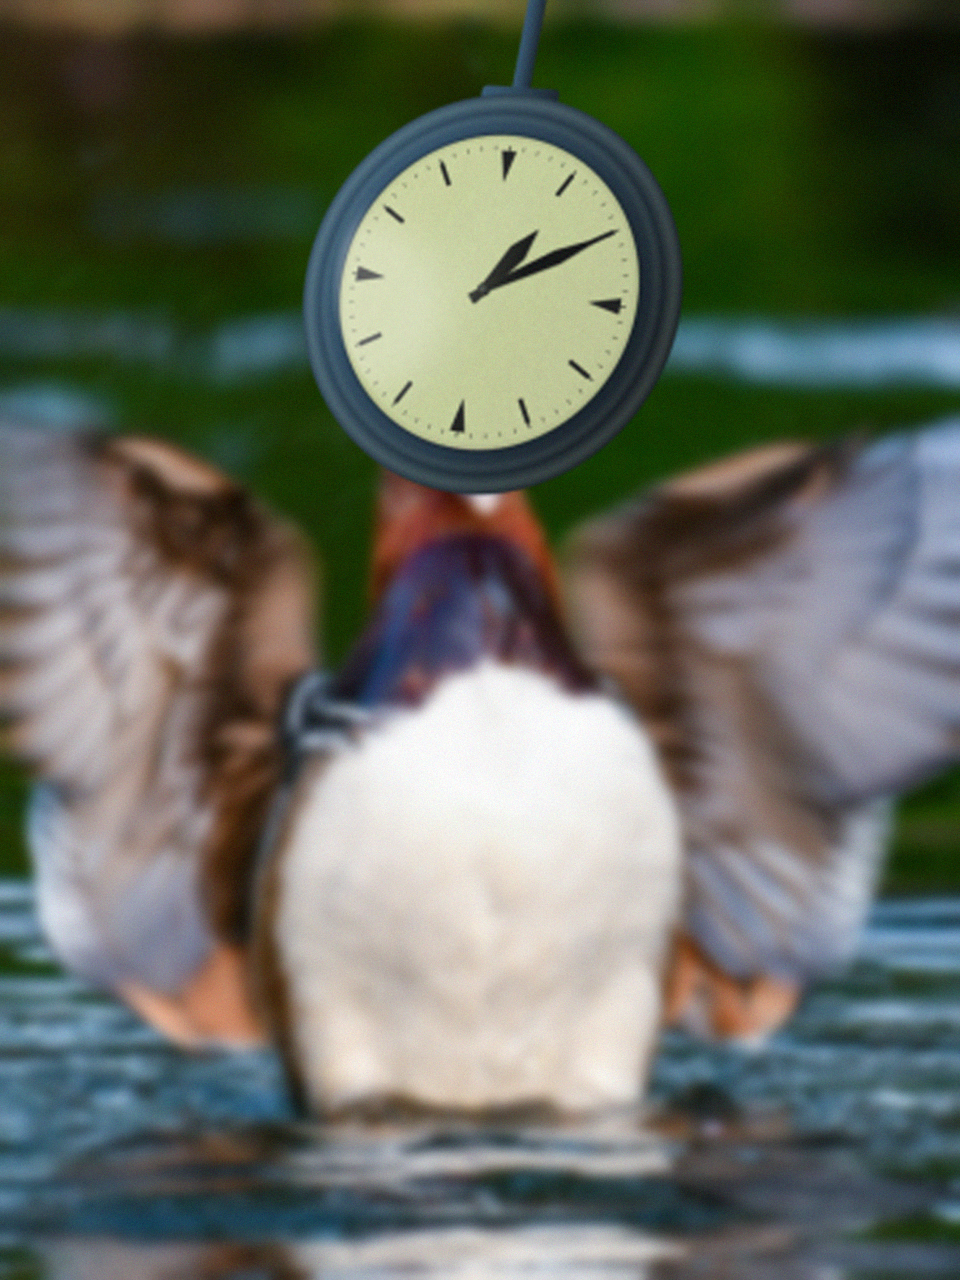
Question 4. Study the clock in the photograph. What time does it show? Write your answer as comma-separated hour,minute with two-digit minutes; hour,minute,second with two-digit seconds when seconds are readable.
1,10
